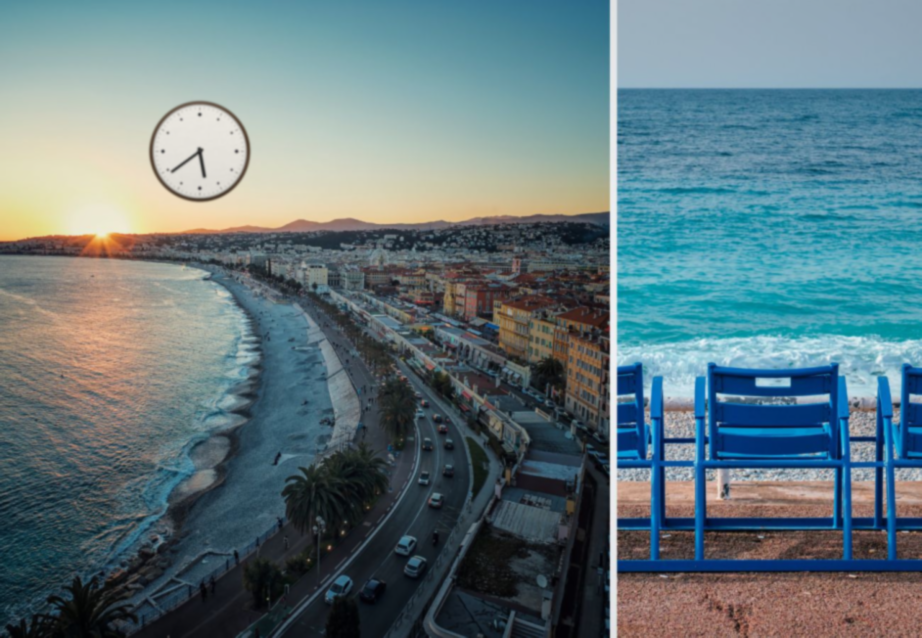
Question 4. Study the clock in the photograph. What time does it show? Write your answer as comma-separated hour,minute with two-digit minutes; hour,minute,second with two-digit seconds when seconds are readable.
5,39
